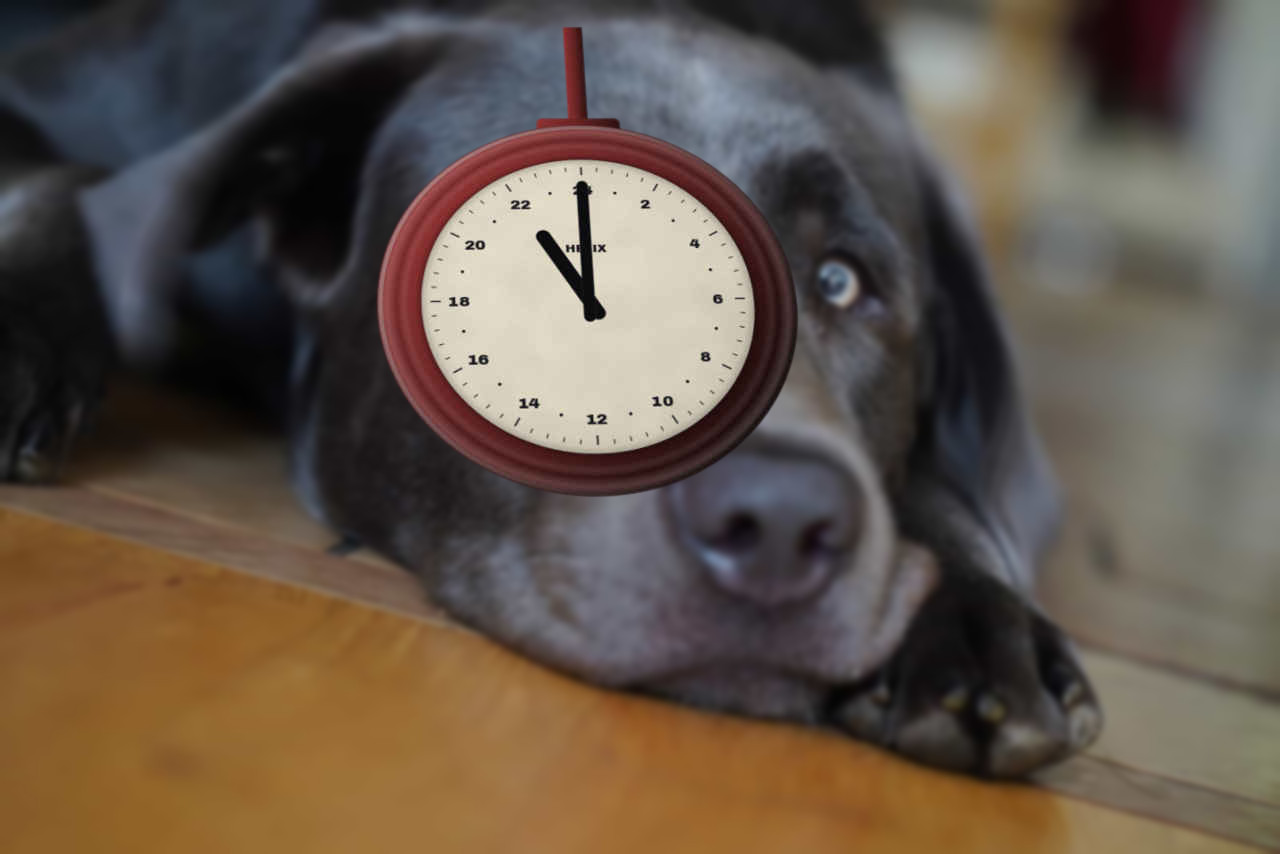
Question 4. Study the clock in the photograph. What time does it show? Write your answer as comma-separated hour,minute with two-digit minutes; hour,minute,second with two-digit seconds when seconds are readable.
22,00
